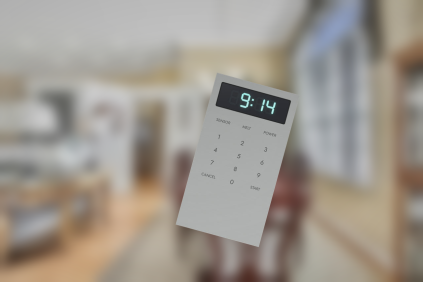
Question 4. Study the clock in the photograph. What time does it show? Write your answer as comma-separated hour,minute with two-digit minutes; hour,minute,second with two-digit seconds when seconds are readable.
9,14
